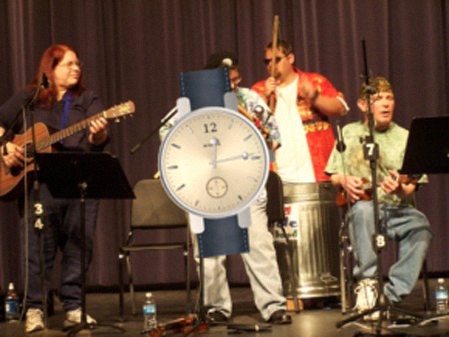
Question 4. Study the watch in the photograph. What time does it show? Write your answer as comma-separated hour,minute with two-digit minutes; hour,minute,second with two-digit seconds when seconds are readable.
12,14
